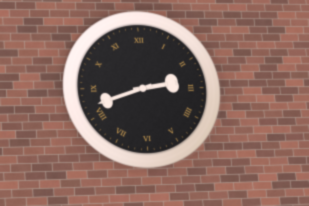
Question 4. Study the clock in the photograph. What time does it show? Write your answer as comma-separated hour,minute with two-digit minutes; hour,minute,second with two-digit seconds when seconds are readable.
2,42
